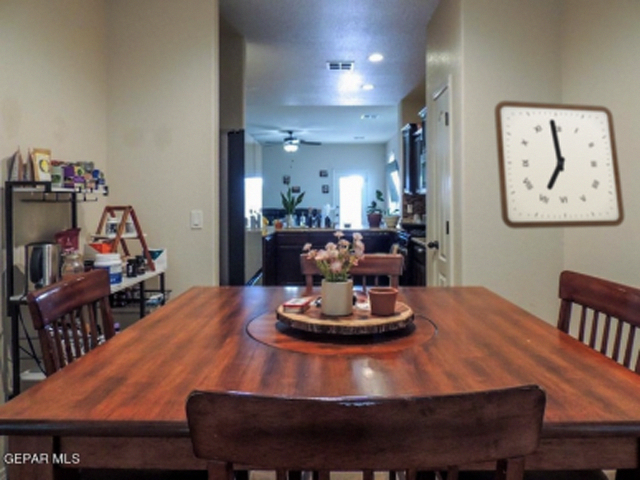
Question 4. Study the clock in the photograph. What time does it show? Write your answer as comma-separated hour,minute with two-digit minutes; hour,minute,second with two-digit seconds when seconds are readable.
6,59
